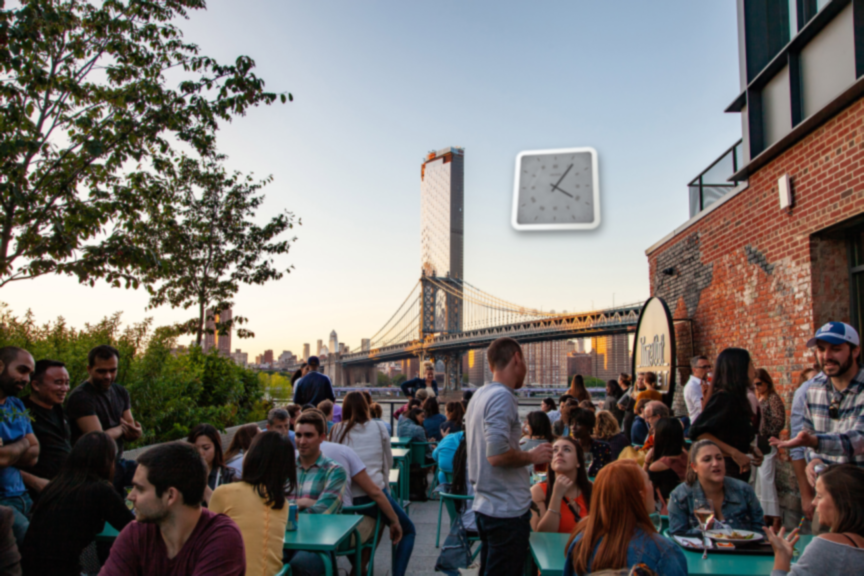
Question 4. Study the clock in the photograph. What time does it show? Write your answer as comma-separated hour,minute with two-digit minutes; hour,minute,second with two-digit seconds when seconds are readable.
4,06
